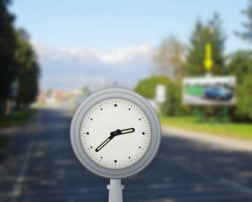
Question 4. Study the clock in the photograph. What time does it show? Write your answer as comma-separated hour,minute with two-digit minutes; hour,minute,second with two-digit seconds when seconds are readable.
2,38
